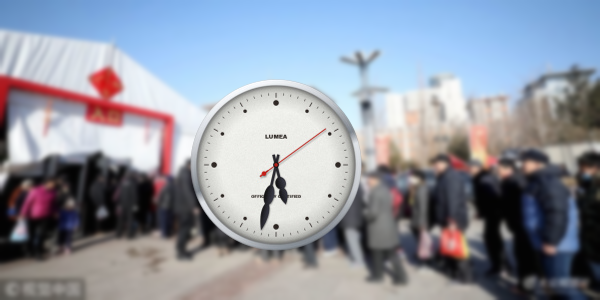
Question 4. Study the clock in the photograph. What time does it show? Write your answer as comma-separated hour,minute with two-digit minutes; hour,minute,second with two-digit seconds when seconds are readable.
5,32,09
